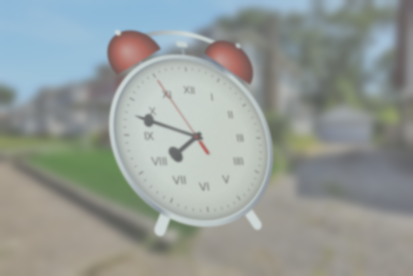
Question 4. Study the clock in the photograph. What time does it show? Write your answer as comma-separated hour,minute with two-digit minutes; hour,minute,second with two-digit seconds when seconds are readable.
7,47,55
